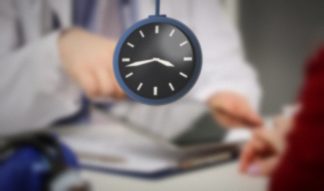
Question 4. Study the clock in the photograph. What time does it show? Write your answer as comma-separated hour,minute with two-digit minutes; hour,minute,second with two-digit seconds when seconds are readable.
3,43
